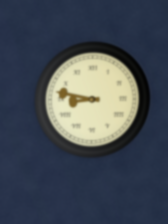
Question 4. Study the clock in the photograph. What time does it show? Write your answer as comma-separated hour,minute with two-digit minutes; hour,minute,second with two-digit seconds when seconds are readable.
8,47
